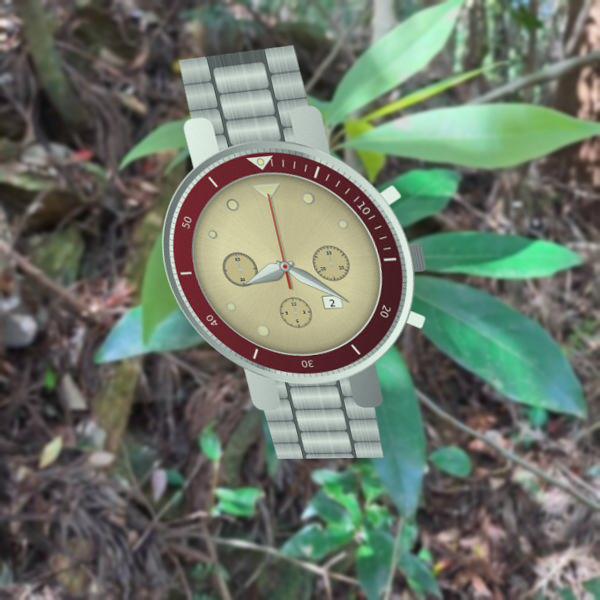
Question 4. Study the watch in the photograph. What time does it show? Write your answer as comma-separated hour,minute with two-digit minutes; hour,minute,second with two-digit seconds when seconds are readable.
8,21
